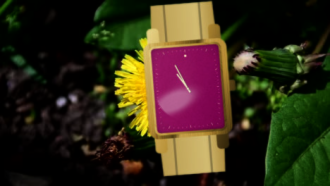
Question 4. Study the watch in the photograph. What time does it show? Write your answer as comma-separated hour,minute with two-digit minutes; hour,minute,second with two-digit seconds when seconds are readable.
10,56
